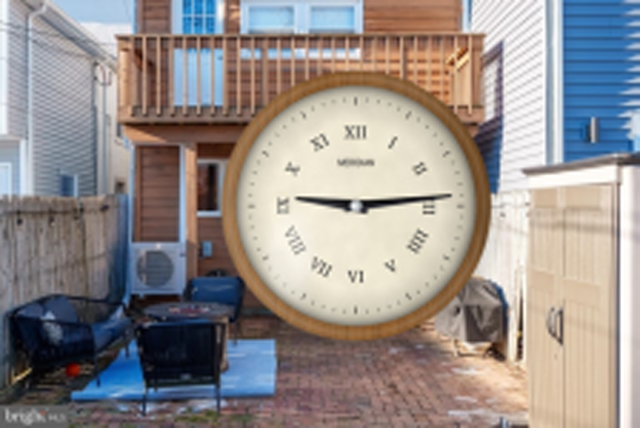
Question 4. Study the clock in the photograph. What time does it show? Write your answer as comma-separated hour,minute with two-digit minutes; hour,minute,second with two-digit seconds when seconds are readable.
9,14
